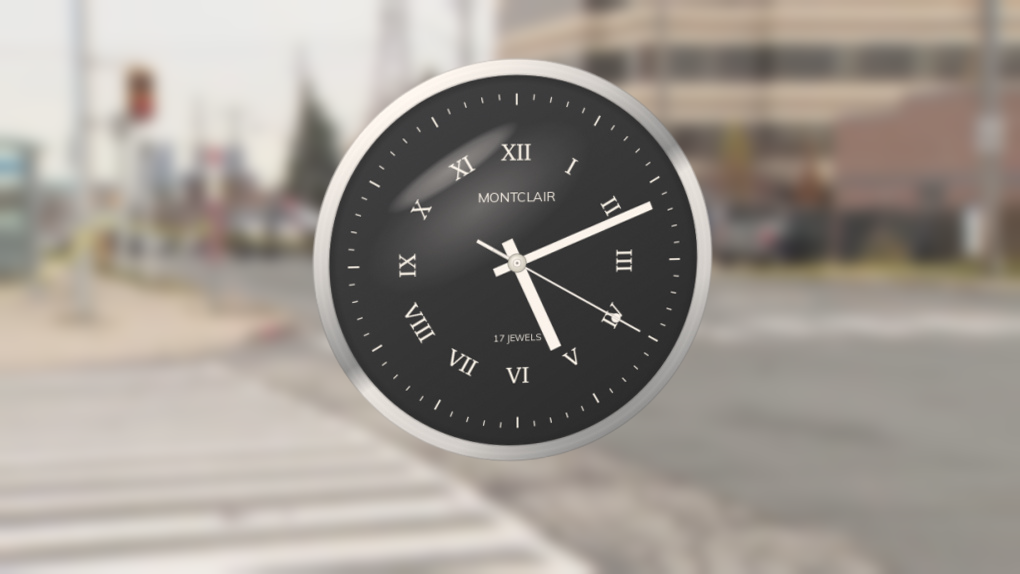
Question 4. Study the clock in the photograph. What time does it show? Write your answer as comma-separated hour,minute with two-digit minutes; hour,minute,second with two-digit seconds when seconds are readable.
5,11,20
